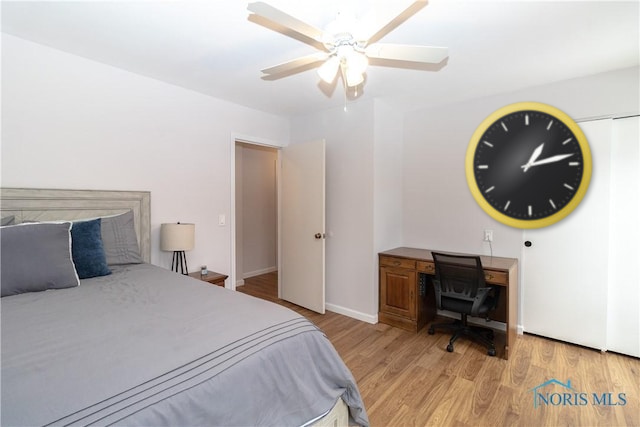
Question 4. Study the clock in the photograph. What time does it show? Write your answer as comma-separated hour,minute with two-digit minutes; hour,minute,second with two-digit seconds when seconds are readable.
1,13
